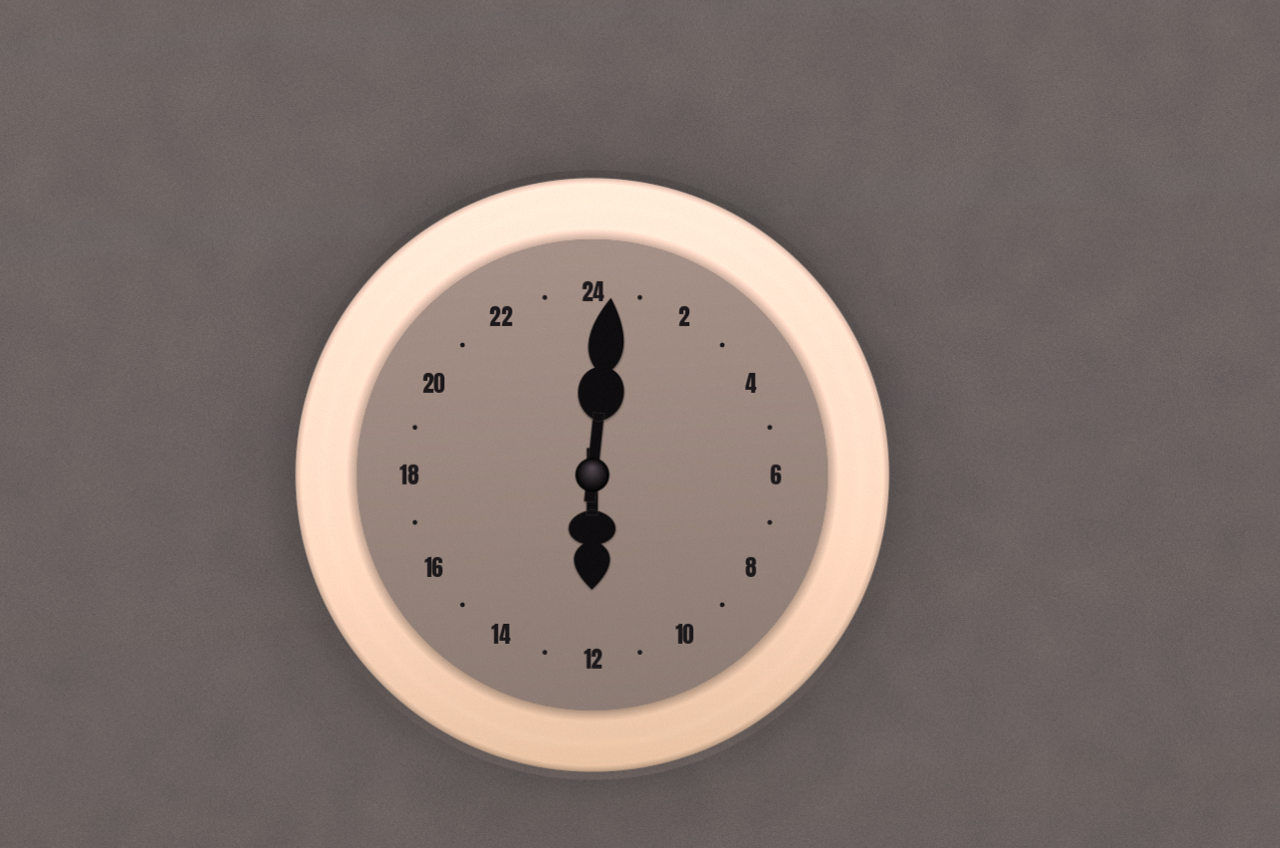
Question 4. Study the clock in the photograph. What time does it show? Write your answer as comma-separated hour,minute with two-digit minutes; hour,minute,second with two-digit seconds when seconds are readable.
12,01
